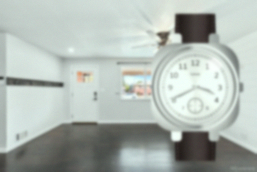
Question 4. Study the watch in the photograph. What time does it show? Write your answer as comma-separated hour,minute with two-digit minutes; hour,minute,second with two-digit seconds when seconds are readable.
3,41
